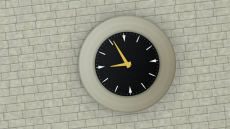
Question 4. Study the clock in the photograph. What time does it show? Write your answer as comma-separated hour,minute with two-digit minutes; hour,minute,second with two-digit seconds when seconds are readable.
8,56
